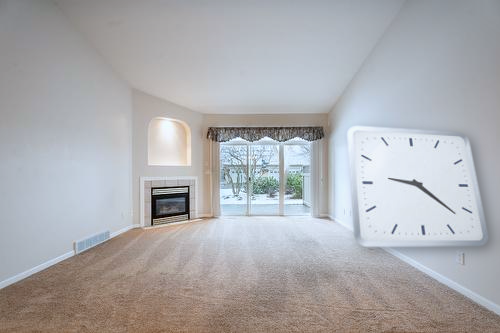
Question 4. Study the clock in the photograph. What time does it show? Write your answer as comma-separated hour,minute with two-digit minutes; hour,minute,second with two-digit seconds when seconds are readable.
9,22
